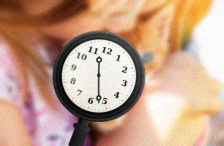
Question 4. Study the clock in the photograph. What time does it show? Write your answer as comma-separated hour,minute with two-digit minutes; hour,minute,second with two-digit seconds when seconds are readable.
11,27
